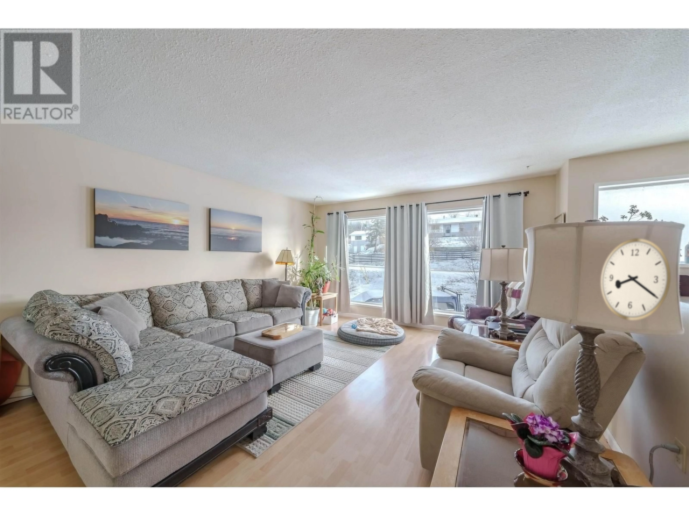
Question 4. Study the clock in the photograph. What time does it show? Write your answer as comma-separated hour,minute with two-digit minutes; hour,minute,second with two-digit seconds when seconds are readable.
8,20
